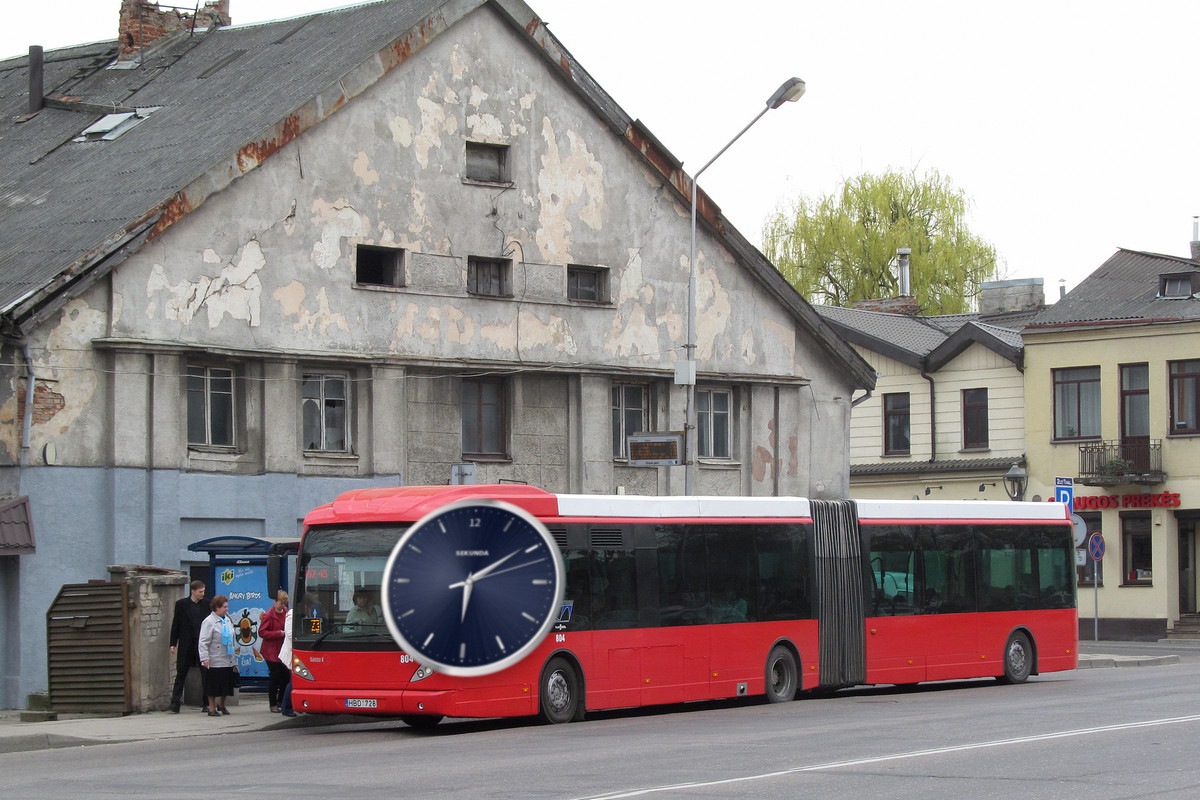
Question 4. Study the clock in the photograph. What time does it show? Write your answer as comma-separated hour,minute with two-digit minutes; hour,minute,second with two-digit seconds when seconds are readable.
6,09,12
